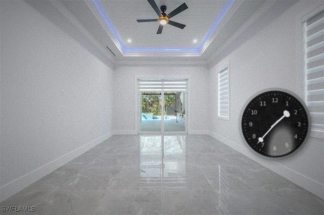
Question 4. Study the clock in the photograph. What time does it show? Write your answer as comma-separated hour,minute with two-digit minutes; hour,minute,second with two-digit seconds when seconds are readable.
1,37
